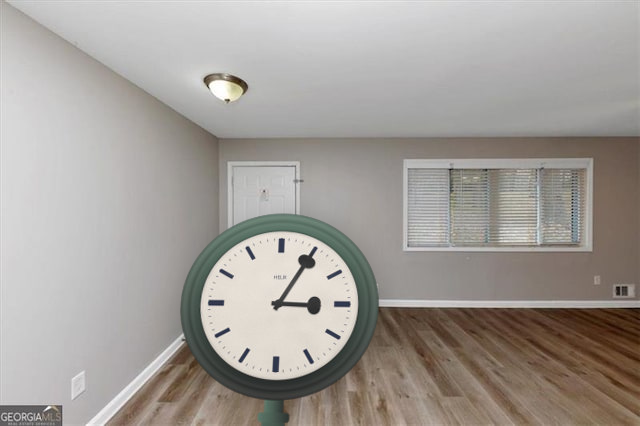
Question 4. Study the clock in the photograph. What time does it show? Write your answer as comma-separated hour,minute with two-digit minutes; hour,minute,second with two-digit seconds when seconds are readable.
3,05
